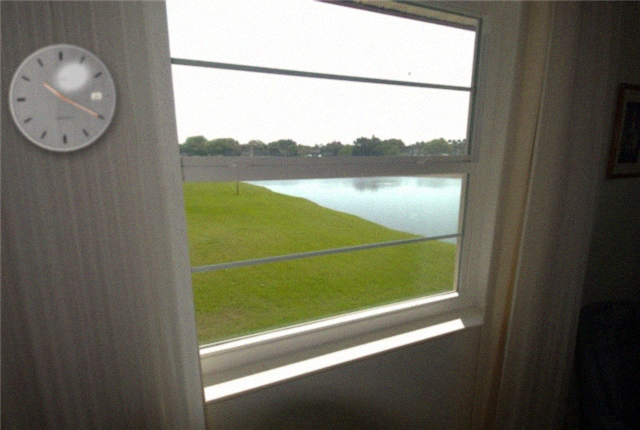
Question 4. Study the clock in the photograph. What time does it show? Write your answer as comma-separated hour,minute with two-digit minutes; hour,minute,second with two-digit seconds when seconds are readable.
10,20
